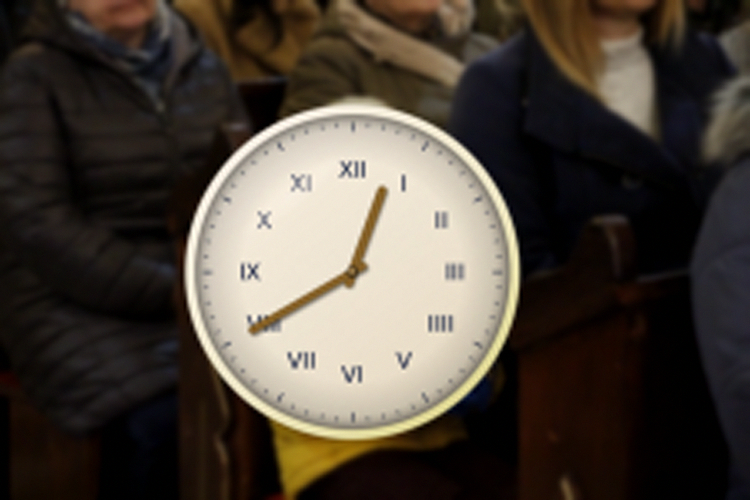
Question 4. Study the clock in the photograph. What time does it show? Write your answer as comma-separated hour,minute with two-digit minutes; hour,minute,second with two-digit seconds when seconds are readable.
12,40
